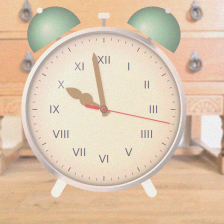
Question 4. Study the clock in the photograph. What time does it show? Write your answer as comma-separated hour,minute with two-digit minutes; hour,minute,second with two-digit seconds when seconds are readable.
9,58,17
